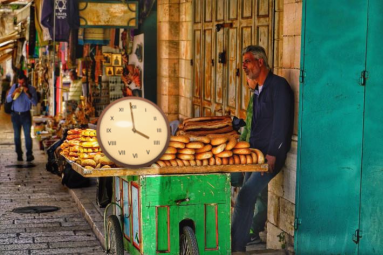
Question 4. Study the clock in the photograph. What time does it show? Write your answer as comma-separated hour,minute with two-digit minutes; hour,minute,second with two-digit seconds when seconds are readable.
3,59
